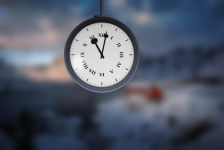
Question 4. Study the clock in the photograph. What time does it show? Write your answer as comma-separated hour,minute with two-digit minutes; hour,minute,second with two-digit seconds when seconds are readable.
11,02
